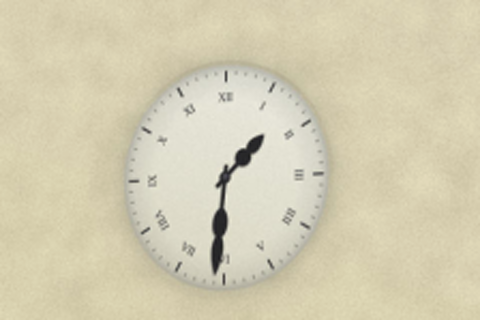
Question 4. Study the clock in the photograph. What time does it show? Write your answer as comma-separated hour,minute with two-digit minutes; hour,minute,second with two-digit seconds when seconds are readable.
1,31
